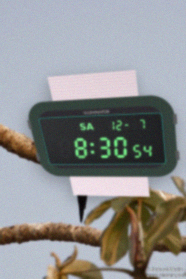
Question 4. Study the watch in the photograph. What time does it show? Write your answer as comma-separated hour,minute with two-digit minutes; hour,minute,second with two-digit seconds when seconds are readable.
8,30,54
